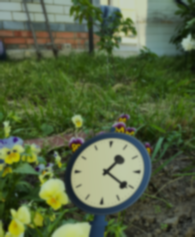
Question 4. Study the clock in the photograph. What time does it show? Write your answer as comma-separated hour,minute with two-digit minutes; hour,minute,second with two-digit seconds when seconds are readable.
1,21
